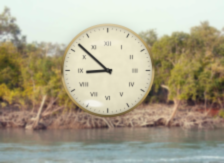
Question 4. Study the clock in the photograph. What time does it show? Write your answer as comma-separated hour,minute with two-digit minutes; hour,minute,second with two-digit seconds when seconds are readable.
8,52
